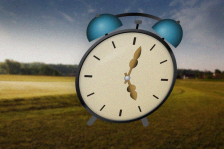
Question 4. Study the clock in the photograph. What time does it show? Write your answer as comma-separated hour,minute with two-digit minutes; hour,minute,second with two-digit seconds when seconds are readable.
5,02
